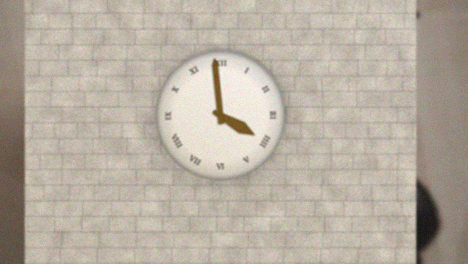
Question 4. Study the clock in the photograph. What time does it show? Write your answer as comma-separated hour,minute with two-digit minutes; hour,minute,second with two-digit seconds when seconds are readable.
3,59
